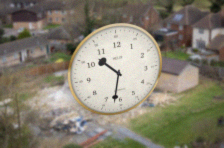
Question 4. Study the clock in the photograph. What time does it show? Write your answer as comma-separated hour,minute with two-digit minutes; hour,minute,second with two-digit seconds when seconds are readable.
10,32
